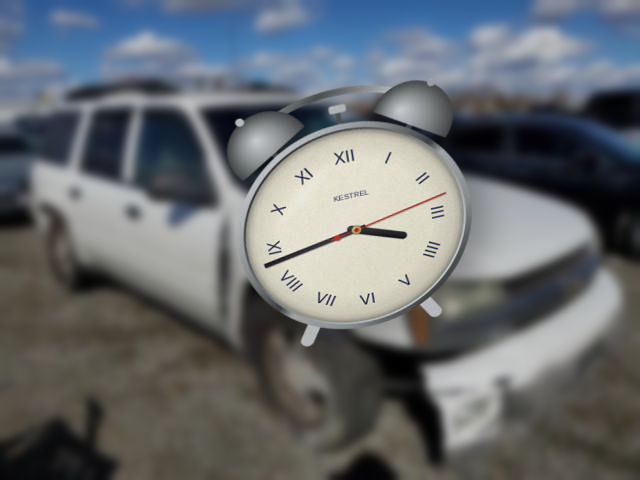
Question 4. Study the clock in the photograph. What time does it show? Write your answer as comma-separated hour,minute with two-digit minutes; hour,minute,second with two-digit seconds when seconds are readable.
3,43,13
